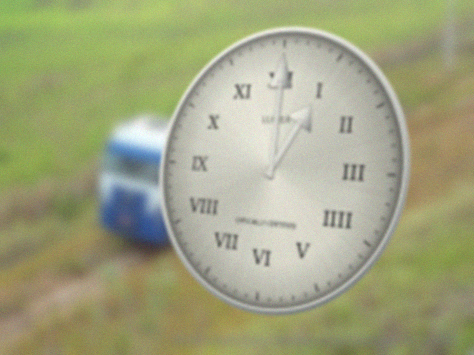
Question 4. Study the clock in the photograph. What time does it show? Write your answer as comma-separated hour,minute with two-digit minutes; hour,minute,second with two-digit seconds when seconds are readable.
1,00
